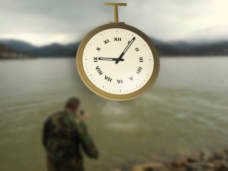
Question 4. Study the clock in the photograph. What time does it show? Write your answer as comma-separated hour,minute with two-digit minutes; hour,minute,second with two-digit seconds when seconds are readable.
9,06
